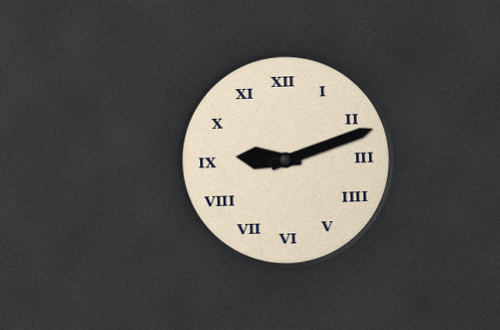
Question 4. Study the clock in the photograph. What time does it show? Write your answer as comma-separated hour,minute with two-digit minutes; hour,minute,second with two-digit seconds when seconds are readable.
9,12
